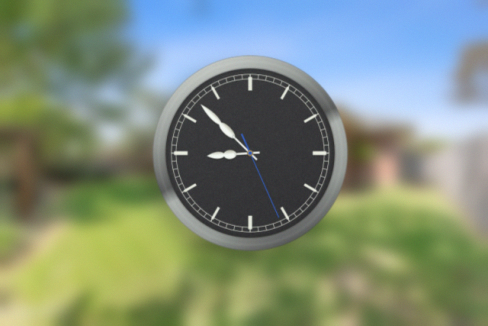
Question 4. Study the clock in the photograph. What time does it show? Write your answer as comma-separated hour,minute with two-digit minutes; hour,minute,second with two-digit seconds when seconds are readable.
8,52,26
